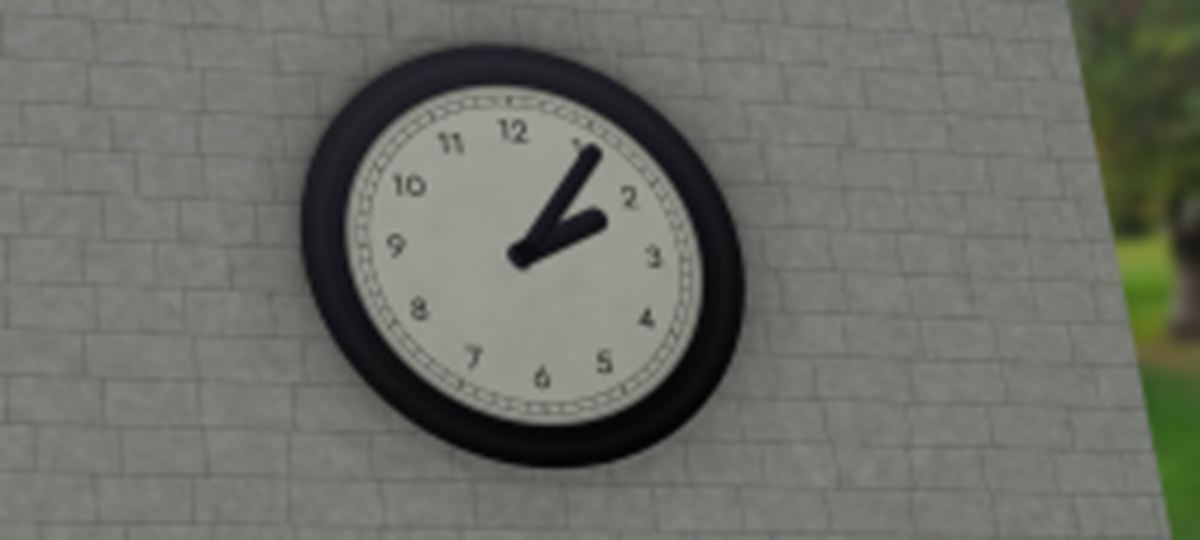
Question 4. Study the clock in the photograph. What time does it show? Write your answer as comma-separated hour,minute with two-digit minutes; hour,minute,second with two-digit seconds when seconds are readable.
2,06
